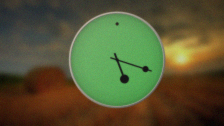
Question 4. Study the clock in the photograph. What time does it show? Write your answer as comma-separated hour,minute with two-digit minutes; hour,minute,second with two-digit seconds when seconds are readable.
5,18
